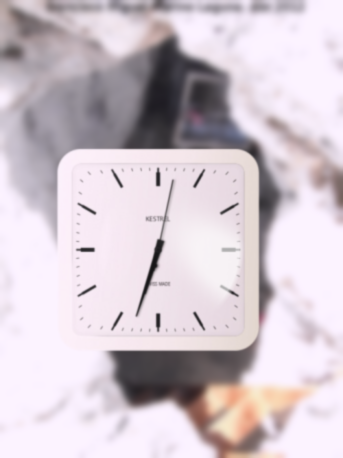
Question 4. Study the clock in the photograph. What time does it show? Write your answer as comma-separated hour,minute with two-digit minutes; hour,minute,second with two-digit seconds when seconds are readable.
6,33,02
